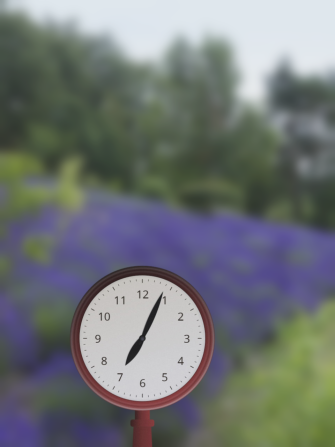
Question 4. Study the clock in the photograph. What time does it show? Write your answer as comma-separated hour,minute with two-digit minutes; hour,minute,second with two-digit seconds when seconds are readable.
7,04
